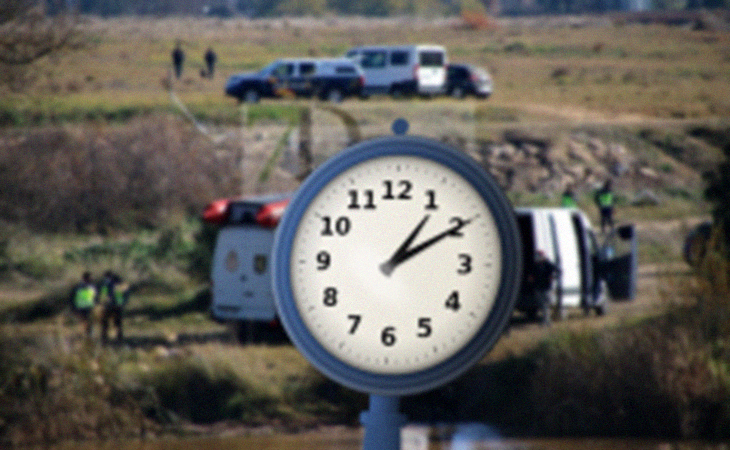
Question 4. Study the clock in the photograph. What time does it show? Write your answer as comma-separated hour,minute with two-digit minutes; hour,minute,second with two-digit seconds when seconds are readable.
1,10
